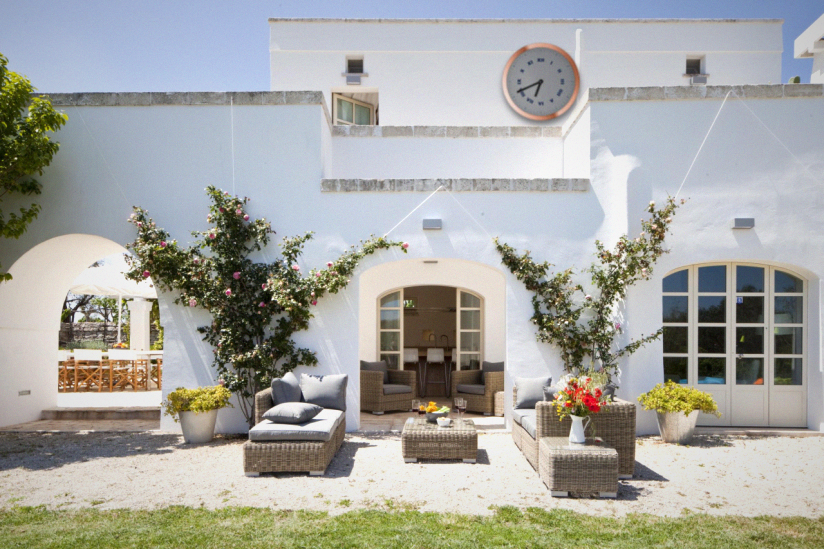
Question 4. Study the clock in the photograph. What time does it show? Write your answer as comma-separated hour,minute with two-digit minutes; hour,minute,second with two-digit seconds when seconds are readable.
6,41
